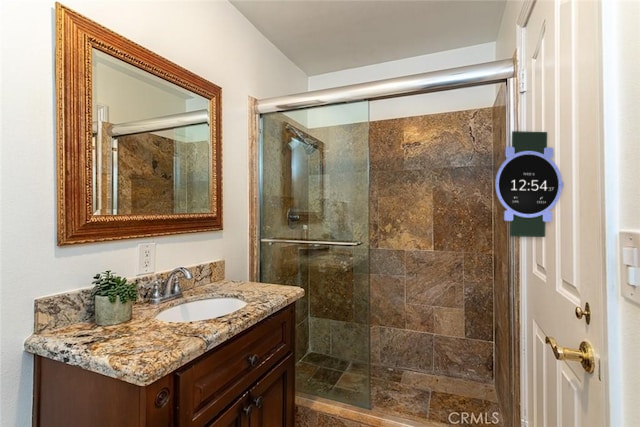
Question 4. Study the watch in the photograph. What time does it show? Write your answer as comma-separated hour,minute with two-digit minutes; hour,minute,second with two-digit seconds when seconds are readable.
12,54
